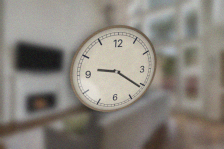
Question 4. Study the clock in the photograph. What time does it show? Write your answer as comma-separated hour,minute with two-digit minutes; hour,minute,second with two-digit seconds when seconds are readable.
9,21
